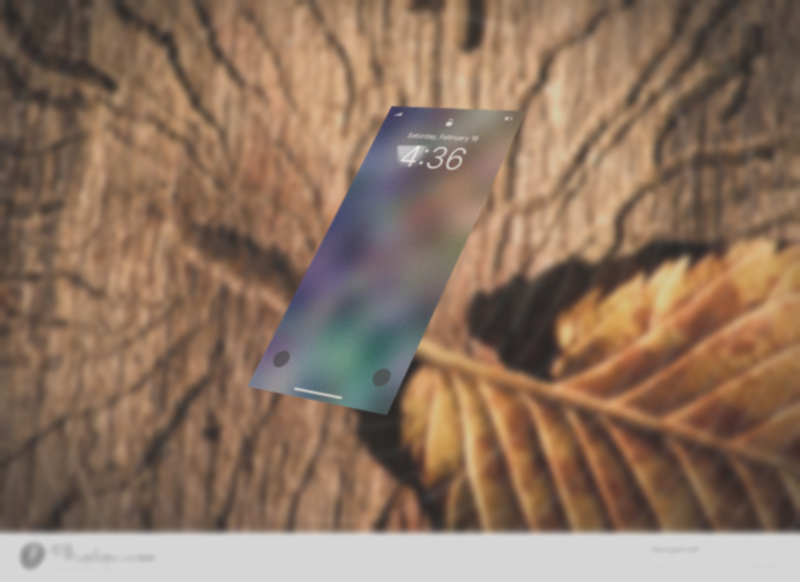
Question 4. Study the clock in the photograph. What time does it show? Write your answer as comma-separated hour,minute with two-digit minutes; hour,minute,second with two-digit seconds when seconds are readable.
4,36
